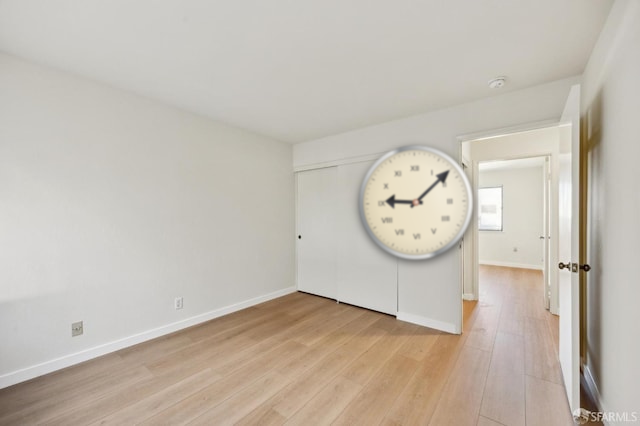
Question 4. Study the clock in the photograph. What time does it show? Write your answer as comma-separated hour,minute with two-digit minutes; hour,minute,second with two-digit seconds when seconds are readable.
9,08
